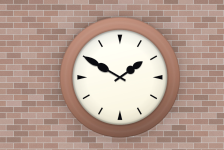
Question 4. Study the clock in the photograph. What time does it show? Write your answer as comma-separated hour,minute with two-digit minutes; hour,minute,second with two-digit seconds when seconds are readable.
1,50
